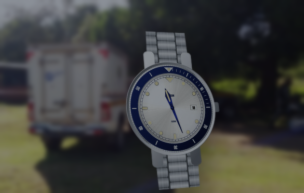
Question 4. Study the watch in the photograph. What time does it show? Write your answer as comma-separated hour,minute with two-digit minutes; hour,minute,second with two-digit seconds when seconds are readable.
11,27
